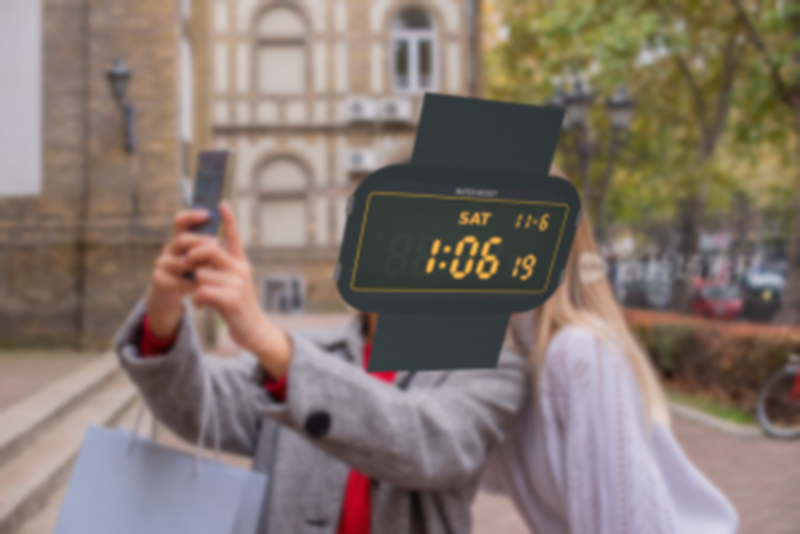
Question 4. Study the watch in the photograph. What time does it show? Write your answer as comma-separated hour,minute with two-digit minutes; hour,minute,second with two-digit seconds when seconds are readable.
1,06,19
